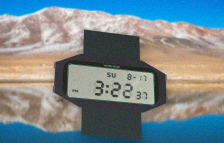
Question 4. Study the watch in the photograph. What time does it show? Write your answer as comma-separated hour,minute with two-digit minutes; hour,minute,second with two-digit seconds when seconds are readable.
3,22,37
